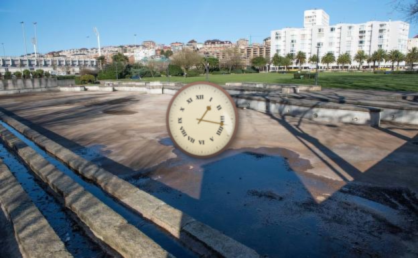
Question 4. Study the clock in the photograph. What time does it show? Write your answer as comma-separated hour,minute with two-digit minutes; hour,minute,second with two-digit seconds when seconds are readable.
1,17
